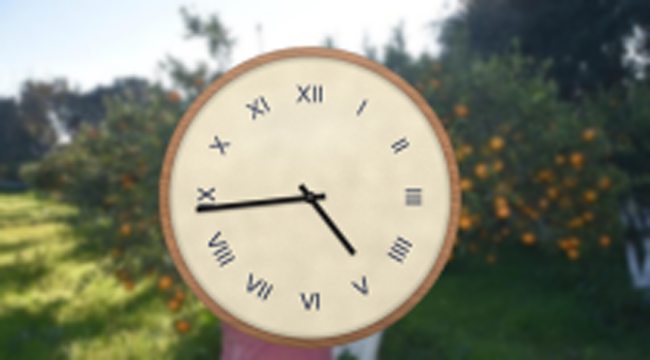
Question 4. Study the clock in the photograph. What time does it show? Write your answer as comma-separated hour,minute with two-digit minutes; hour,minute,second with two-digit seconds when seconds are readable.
4,44
